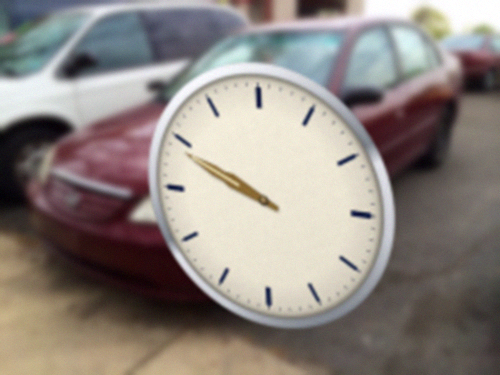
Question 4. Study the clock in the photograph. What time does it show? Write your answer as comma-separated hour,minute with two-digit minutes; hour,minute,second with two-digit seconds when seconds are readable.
9,49
